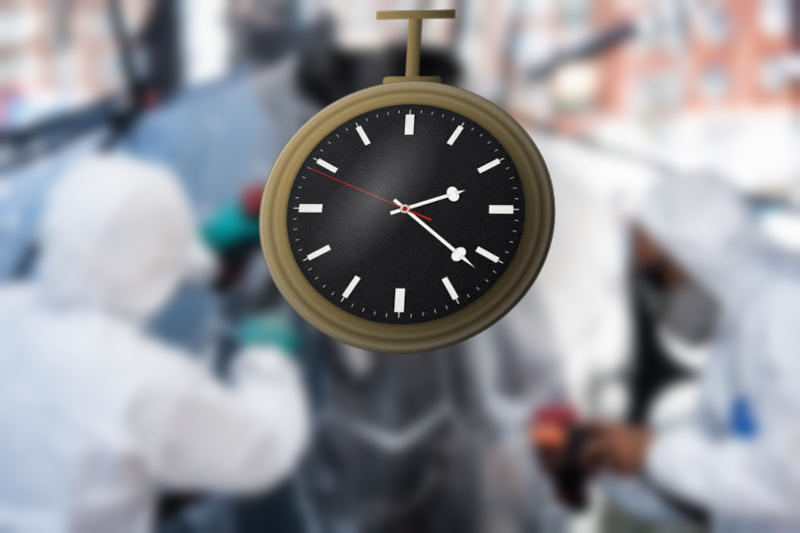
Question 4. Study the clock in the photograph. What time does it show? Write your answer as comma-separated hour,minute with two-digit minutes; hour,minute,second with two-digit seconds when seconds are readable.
2,21,49
